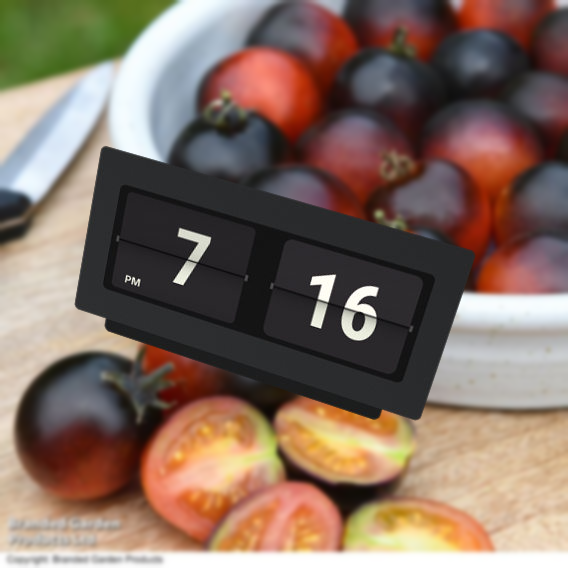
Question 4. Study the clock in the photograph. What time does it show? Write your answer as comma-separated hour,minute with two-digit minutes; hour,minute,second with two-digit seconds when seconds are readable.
7,16
